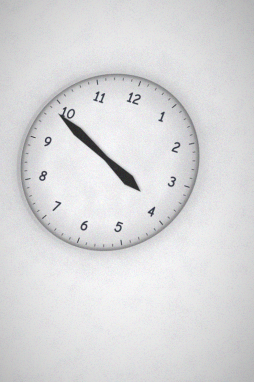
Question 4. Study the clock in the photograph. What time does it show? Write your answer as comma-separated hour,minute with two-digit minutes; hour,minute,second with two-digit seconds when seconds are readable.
3,49
